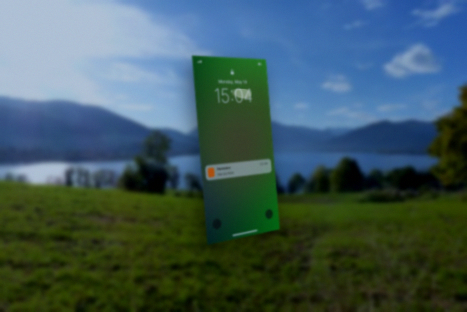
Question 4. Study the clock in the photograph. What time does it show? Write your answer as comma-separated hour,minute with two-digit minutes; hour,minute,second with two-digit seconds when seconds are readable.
15,04
